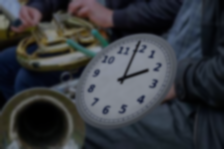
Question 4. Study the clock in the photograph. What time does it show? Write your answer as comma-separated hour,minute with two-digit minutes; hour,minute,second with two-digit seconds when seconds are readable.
1,59
